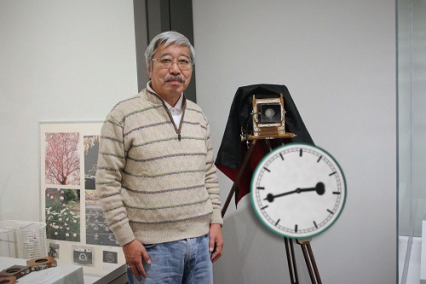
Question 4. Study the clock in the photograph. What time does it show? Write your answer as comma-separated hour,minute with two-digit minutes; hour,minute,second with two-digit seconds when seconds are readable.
2,42
